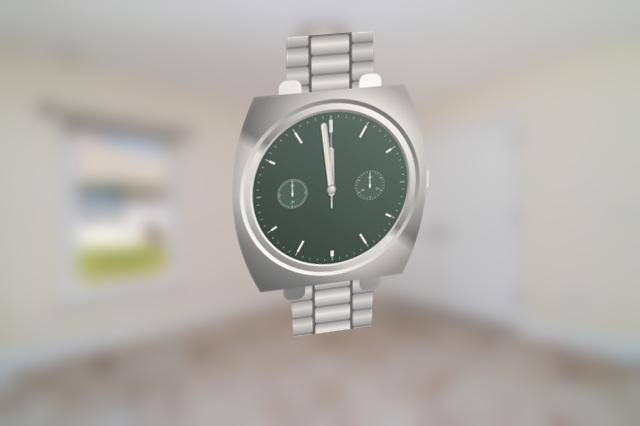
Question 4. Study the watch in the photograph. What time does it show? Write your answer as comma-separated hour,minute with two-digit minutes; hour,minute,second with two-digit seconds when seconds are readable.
11,59
